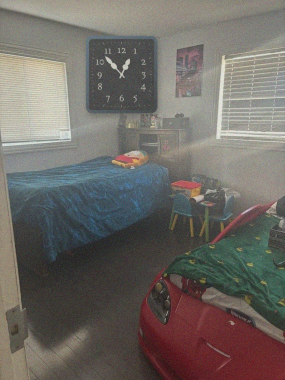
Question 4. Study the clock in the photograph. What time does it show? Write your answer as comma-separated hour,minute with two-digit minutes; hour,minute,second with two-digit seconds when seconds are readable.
12,53
